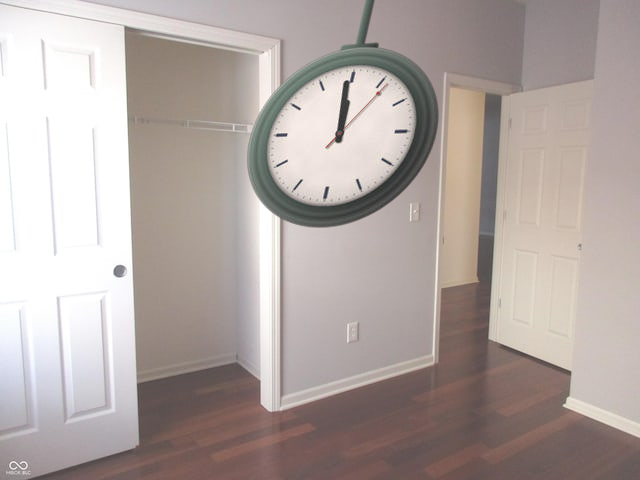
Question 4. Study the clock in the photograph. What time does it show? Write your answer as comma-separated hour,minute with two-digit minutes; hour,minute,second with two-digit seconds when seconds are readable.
11,59,06
